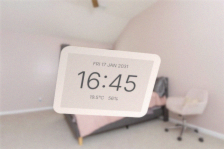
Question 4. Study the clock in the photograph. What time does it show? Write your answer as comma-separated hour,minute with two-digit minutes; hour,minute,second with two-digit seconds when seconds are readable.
16,45
